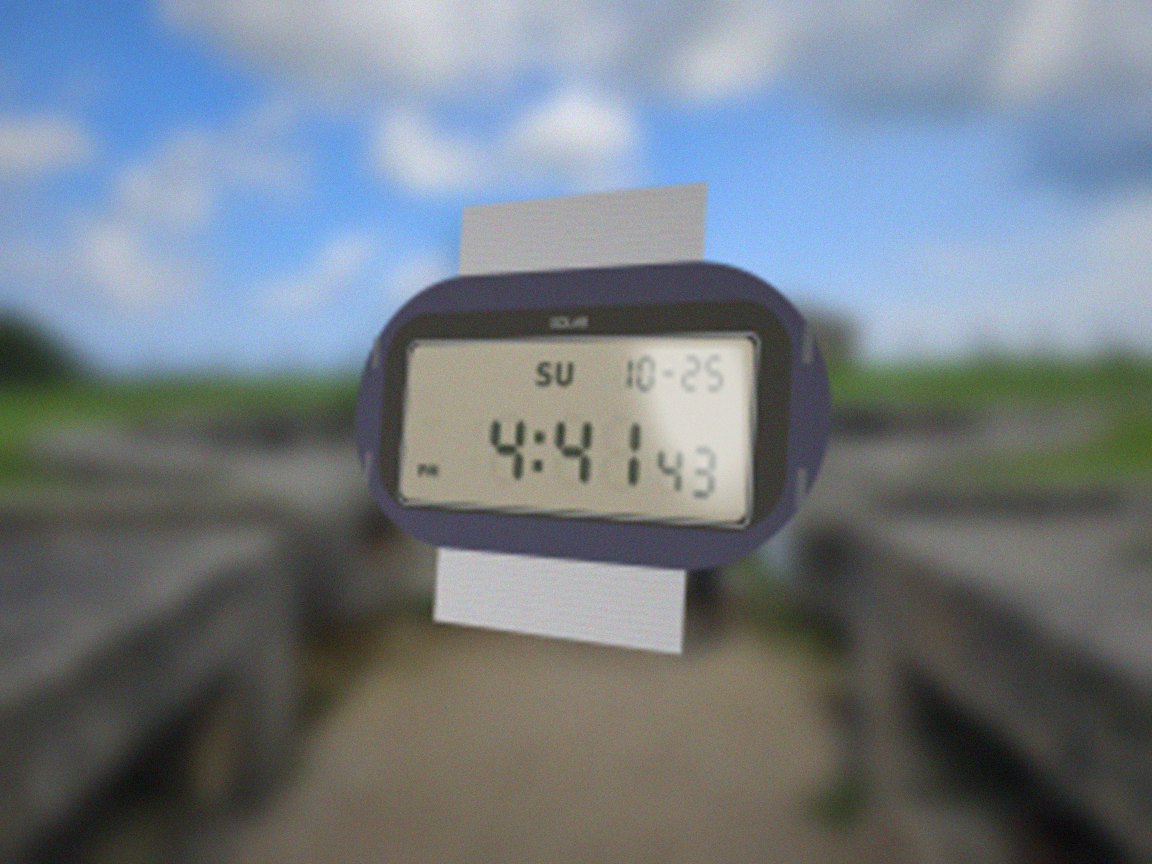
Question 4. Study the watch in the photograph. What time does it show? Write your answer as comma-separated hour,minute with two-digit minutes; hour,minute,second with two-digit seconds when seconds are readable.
4,41,43
